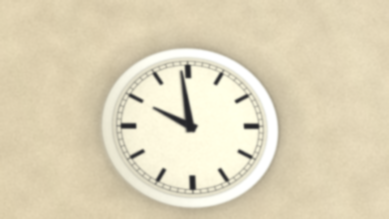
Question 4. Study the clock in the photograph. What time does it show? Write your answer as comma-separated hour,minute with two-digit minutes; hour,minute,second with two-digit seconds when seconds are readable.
9,59
